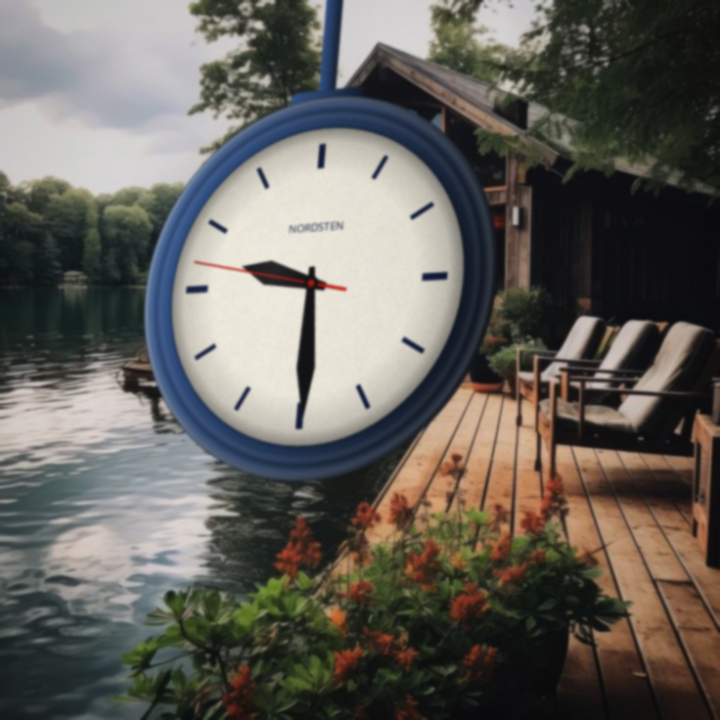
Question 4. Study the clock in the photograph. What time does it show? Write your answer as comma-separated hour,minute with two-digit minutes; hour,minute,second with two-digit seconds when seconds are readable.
9,29,47
